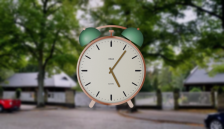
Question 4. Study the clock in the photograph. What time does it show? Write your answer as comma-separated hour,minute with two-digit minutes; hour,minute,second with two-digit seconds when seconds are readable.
5,06
